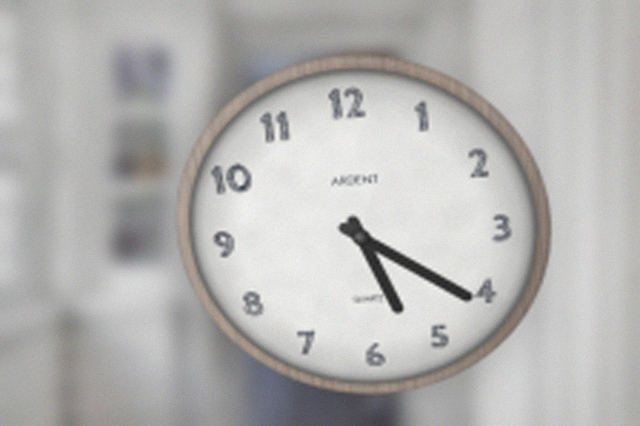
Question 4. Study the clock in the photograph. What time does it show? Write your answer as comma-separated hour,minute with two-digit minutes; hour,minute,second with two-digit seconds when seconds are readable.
5,21
